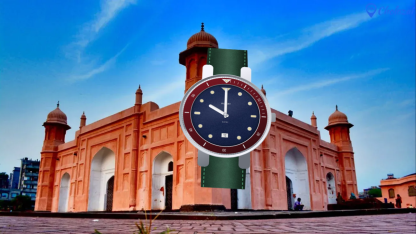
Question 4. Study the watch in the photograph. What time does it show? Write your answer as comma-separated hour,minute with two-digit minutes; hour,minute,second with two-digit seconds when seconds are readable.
10,00
